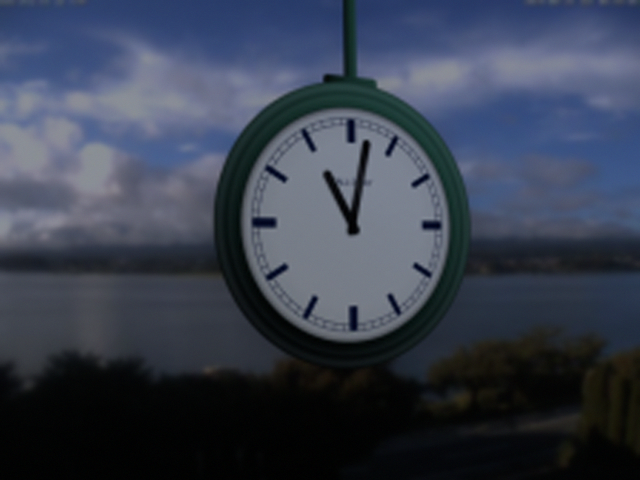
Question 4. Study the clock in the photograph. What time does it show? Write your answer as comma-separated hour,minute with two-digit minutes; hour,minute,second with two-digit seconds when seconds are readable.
11,02
